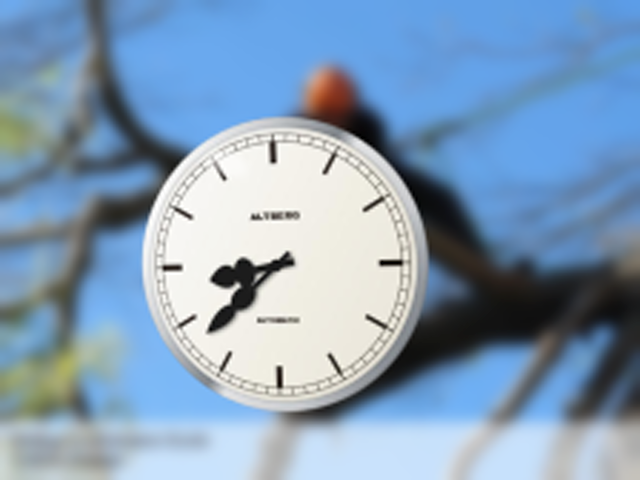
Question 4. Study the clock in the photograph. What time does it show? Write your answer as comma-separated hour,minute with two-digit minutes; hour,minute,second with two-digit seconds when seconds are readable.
8,38
